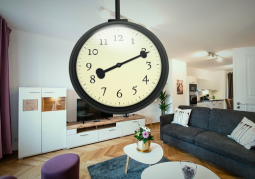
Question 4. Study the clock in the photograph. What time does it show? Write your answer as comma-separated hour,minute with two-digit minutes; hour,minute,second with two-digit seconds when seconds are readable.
8,11
